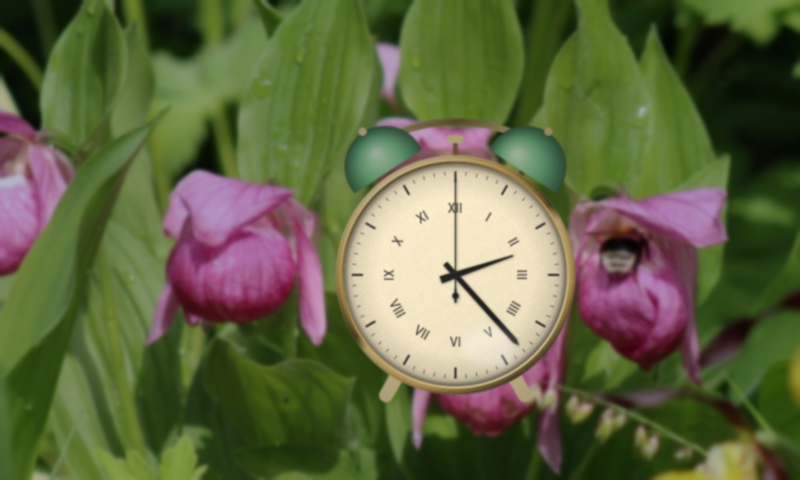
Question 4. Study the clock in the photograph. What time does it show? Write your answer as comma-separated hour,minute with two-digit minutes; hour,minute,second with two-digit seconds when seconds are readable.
2,23,00
